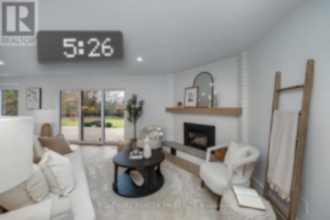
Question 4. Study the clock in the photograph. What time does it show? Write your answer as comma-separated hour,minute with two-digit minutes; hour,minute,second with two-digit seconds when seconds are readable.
5,26
